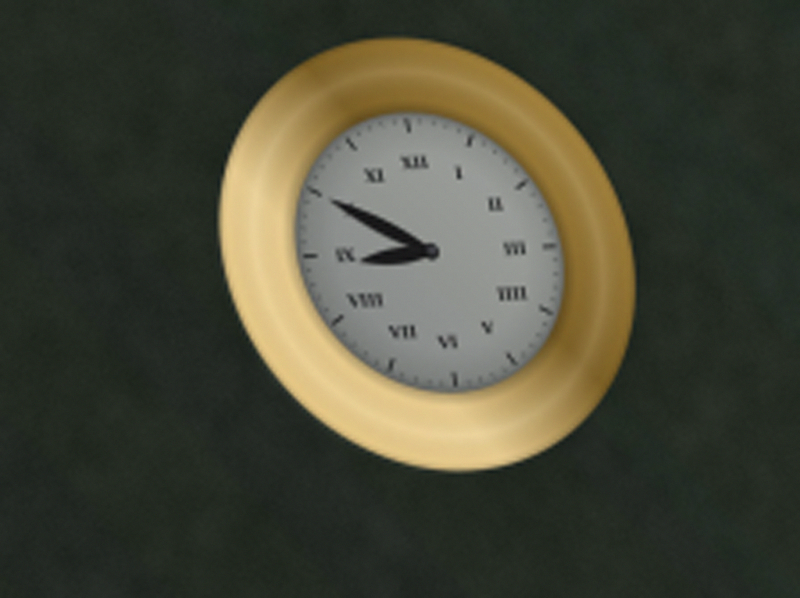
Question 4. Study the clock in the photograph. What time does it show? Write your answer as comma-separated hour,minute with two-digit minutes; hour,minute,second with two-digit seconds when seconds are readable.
8,50
